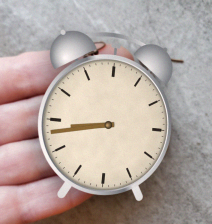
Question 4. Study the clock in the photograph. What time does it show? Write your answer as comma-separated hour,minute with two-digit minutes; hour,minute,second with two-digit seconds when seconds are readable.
8,43
